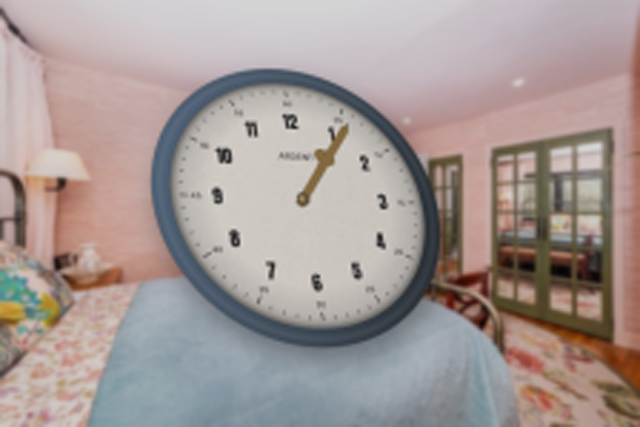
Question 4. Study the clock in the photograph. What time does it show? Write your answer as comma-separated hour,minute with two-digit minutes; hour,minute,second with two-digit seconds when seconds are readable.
1,06
